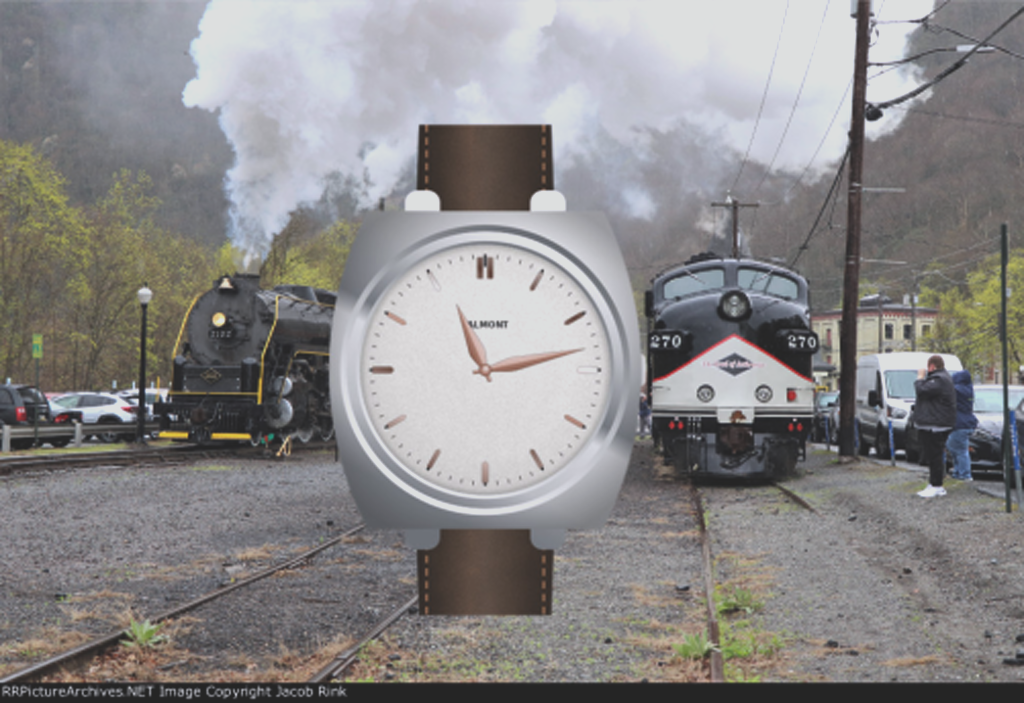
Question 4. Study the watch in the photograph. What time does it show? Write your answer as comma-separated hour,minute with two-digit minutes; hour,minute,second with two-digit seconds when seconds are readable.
11,13
